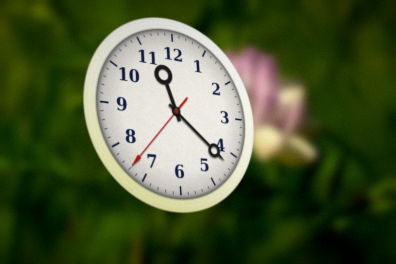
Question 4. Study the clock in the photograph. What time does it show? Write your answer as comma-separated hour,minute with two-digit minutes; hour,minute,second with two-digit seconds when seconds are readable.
11,21,37
